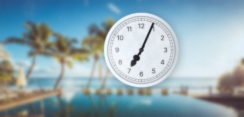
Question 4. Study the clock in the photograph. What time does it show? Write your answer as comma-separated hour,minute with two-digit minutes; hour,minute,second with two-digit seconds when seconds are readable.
7,04
